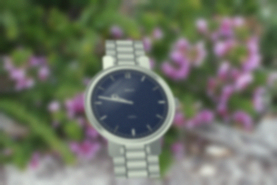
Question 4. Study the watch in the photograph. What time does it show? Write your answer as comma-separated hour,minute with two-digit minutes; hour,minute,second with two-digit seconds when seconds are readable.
9,47
